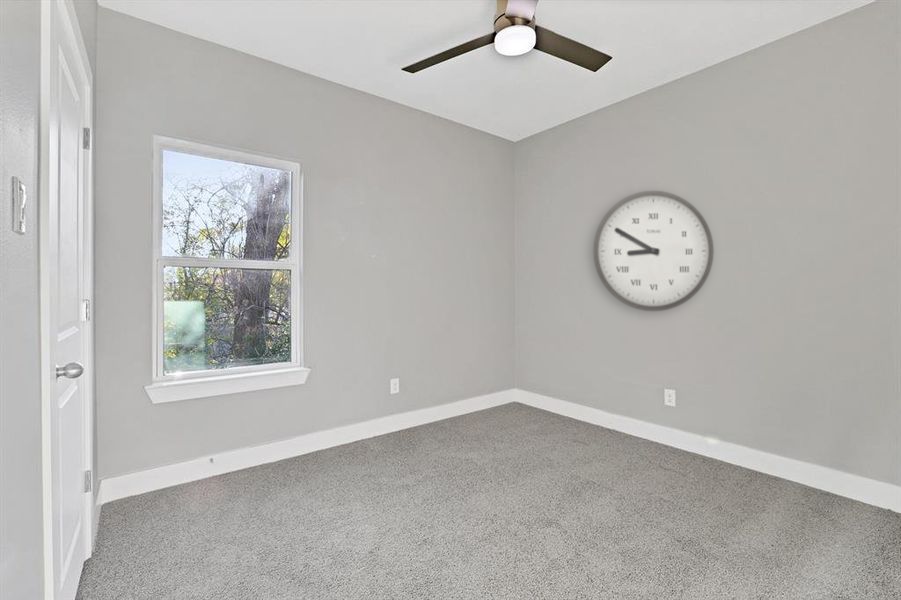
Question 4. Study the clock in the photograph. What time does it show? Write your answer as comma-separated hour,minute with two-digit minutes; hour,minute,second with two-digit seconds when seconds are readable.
8,50
